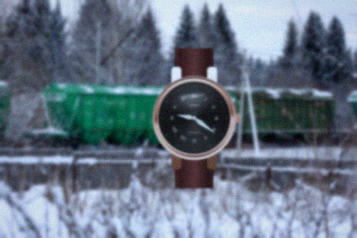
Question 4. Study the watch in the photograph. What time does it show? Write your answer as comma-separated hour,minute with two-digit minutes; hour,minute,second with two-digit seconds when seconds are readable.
9,21
